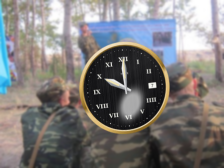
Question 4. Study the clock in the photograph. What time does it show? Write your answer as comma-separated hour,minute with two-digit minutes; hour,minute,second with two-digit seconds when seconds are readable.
10,00
